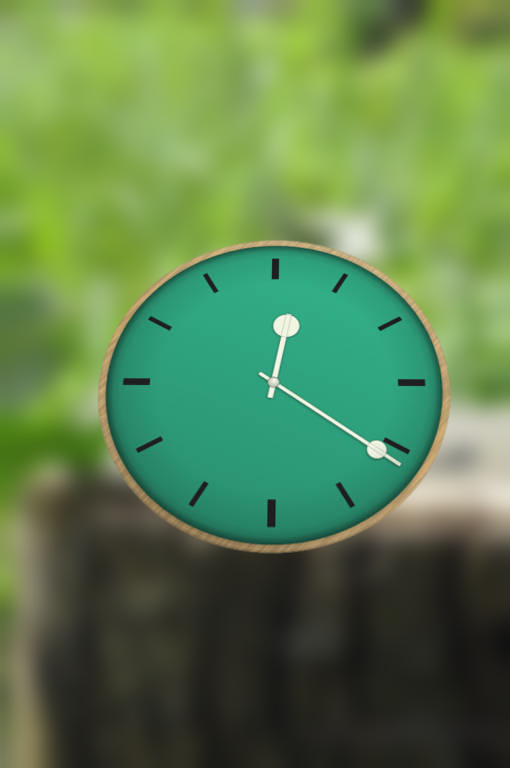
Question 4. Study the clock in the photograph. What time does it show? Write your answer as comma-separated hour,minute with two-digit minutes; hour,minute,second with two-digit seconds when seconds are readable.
12,21
